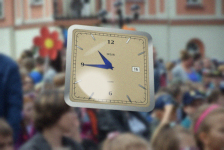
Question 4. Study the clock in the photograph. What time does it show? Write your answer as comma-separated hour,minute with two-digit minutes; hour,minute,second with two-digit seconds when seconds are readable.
10,45
